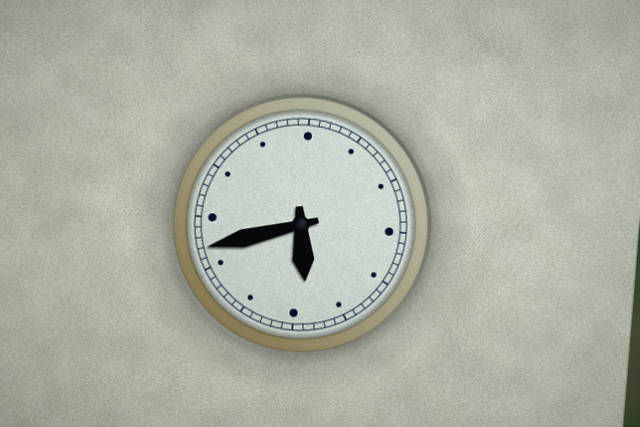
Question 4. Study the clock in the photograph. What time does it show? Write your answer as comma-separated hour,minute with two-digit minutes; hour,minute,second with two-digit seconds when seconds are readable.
5,42
